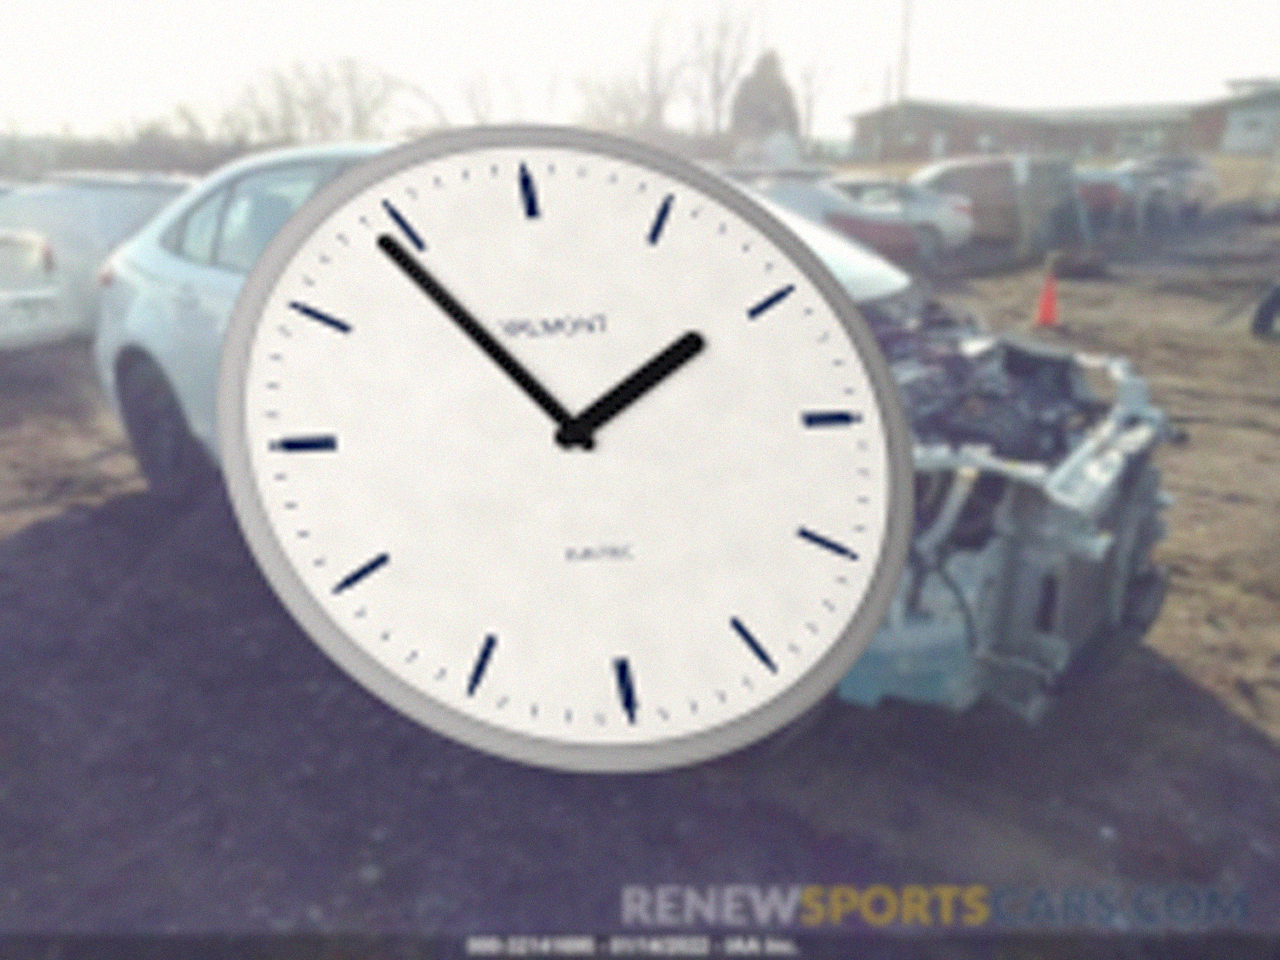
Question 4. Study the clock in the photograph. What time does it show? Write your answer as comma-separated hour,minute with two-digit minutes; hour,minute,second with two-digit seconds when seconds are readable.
1,54
